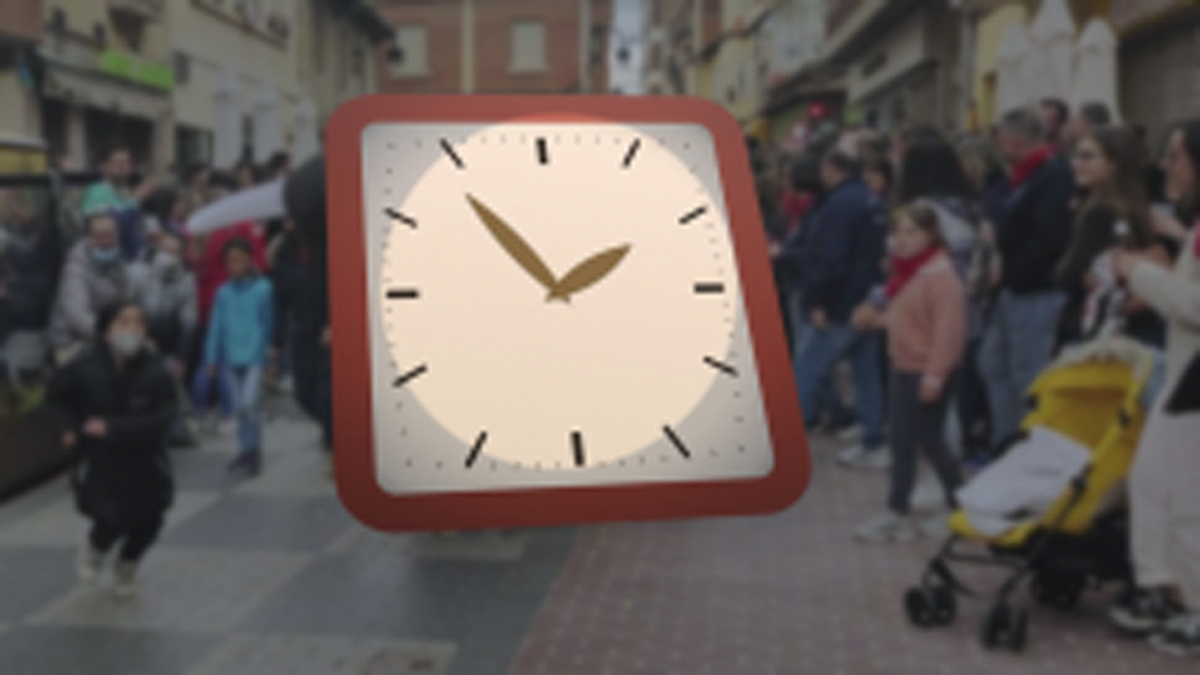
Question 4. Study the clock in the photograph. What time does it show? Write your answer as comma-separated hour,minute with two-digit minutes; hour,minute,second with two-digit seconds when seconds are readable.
1,54
